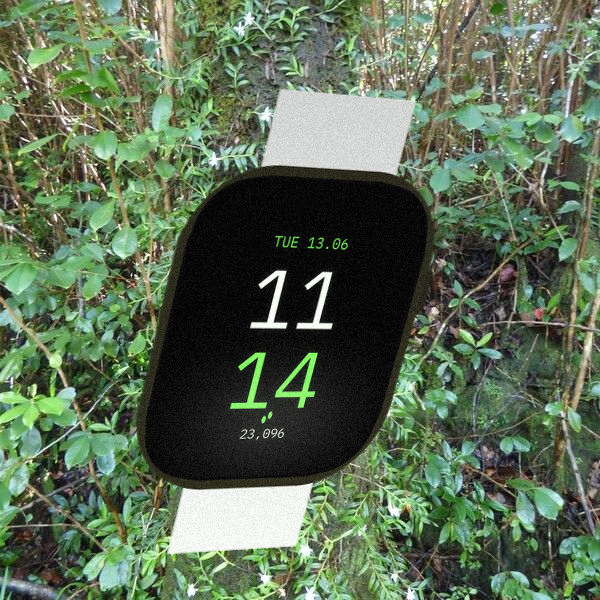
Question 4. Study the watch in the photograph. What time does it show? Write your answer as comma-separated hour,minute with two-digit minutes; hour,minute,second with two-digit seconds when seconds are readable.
11,14
